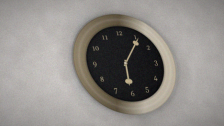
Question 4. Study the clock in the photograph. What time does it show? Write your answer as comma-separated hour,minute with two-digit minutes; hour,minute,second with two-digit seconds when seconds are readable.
6,06
